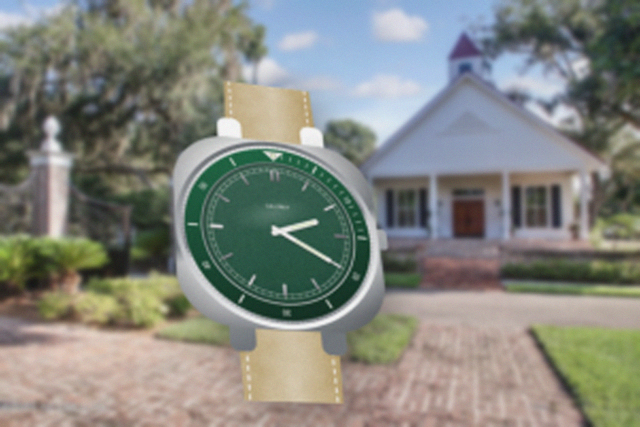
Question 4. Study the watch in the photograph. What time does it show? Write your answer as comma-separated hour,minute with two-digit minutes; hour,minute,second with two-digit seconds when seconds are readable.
2,20
